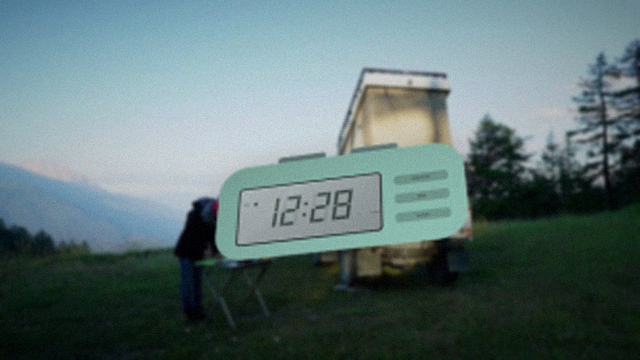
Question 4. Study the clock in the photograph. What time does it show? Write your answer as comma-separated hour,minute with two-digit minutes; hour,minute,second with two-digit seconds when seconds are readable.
12,28
